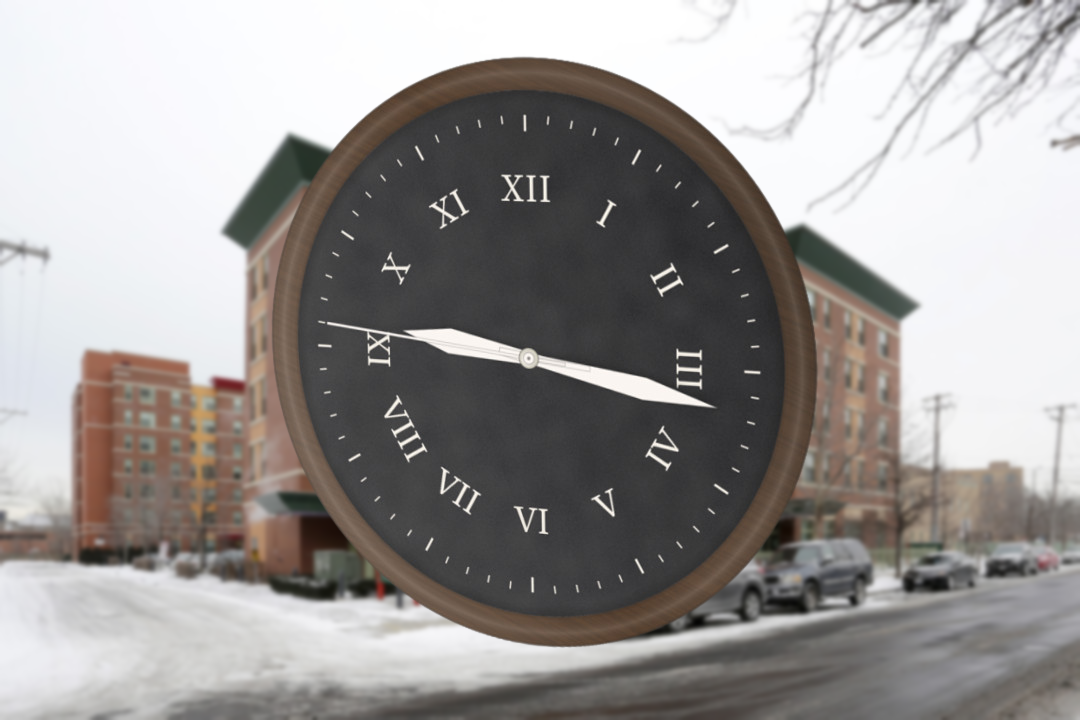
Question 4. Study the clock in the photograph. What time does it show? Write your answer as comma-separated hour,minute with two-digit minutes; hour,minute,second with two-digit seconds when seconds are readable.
9,16,46
